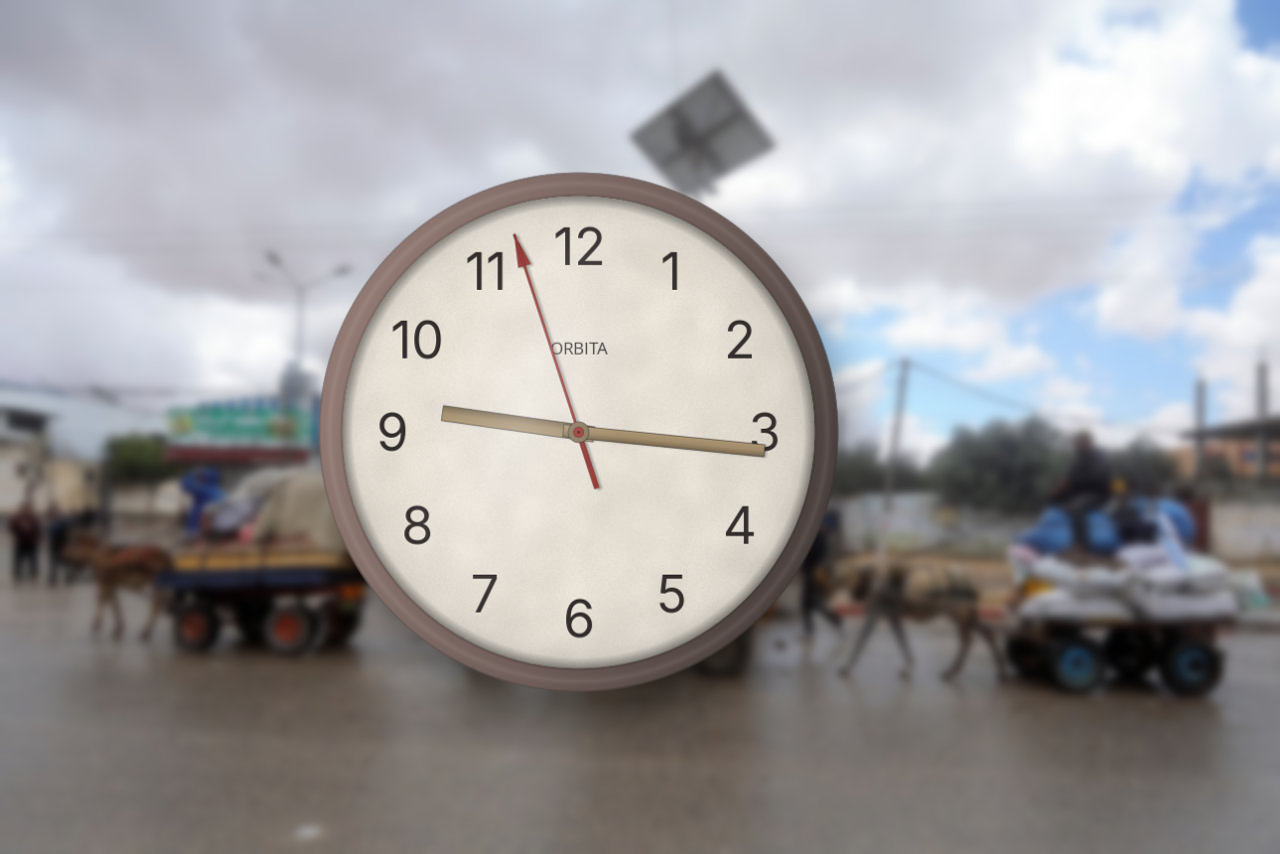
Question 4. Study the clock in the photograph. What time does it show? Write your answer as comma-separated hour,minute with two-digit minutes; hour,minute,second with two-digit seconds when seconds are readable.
9,15,57
